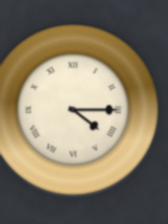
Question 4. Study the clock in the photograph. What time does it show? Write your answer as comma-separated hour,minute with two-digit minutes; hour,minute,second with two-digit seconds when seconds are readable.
4,15
